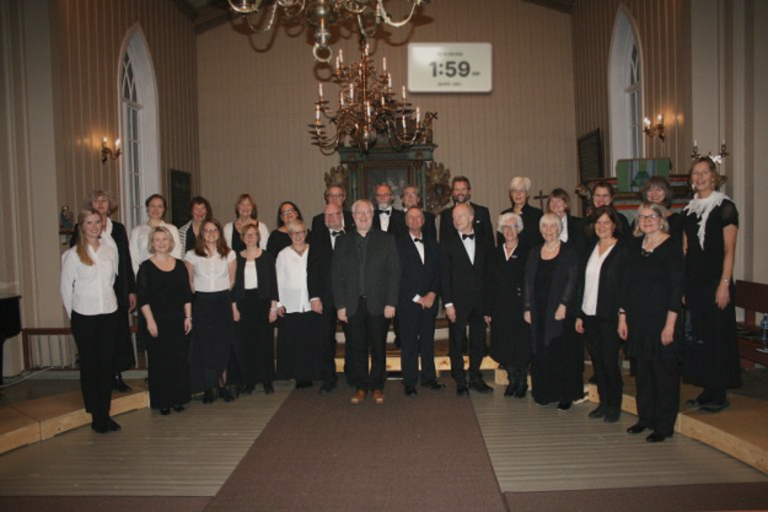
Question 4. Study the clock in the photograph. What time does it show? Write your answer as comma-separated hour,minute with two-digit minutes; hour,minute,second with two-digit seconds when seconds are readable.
1,59
